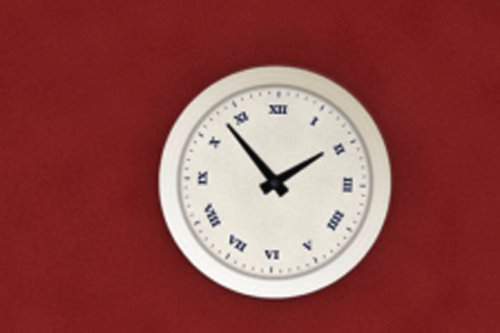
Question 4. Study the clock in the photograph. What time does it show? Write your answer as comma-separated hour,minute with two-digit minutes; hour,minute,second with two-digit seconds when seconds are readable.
1,53
